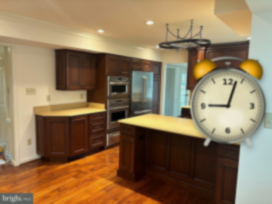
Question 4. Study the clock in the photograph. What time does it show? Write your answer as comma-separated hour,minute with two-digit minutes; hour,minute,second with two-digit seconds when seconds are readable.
9,03
